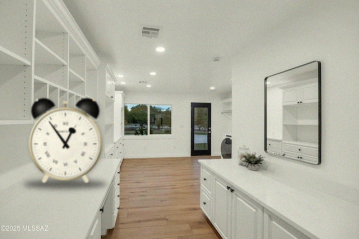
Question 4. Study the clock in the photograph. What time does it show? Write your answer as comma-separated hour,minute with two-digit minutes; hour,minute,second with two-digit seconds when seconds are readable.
12,54
